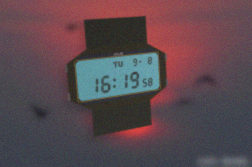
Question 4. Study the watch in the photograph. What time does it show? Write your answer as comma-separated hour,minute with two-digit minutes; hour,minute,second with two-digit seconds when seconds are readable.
16,19
